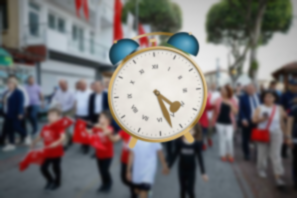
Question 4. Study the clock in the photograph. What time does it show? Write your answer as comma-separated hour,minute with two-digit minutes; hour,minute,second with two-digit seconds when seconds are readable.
4,27
